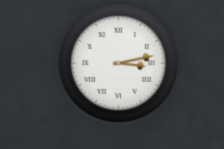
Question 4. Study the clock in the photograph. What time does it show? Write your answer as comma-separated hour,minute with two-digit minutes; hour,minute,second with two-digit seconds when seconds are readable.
3,13
